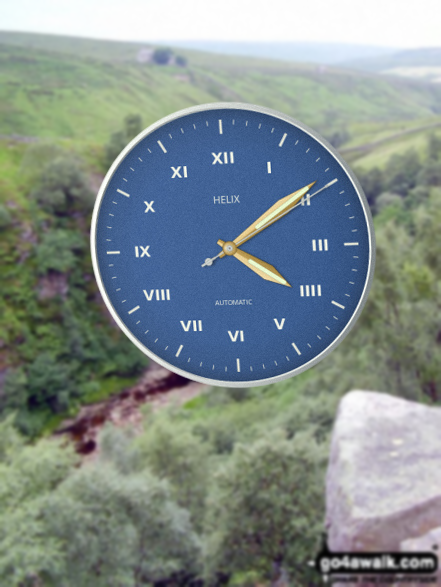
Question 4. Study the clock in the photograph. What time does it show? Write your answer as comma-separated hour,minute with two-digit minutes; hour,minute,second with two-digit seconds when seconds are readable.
4,09,10
